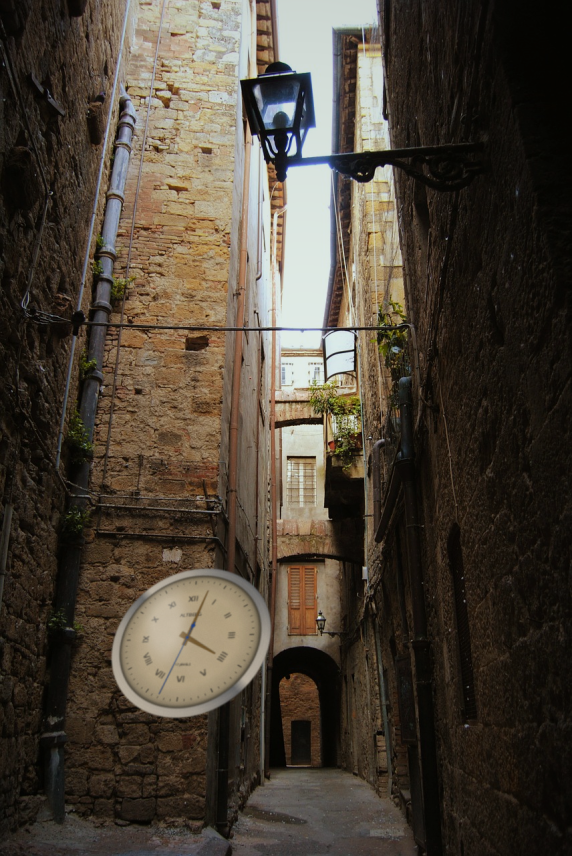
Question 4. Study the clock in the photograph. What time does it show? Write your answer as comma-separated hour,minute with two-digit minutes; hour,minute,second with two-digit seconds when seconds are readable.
4,02,33
